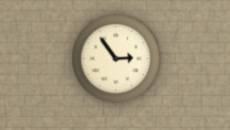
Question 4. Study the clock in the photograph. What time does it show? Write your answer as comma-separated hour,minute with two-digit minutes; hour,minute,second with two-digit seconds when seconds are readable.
2,54
